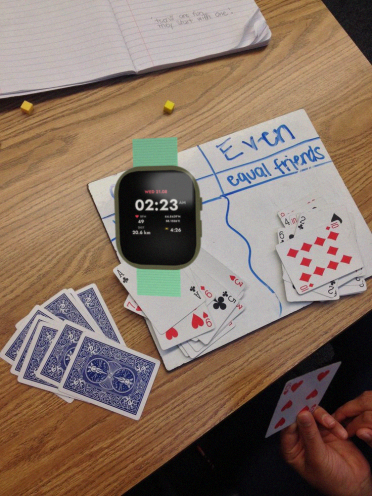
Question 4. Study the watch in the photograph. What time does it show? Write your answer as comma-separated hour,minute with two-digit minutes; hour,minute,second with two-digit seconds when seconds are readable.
2,23
